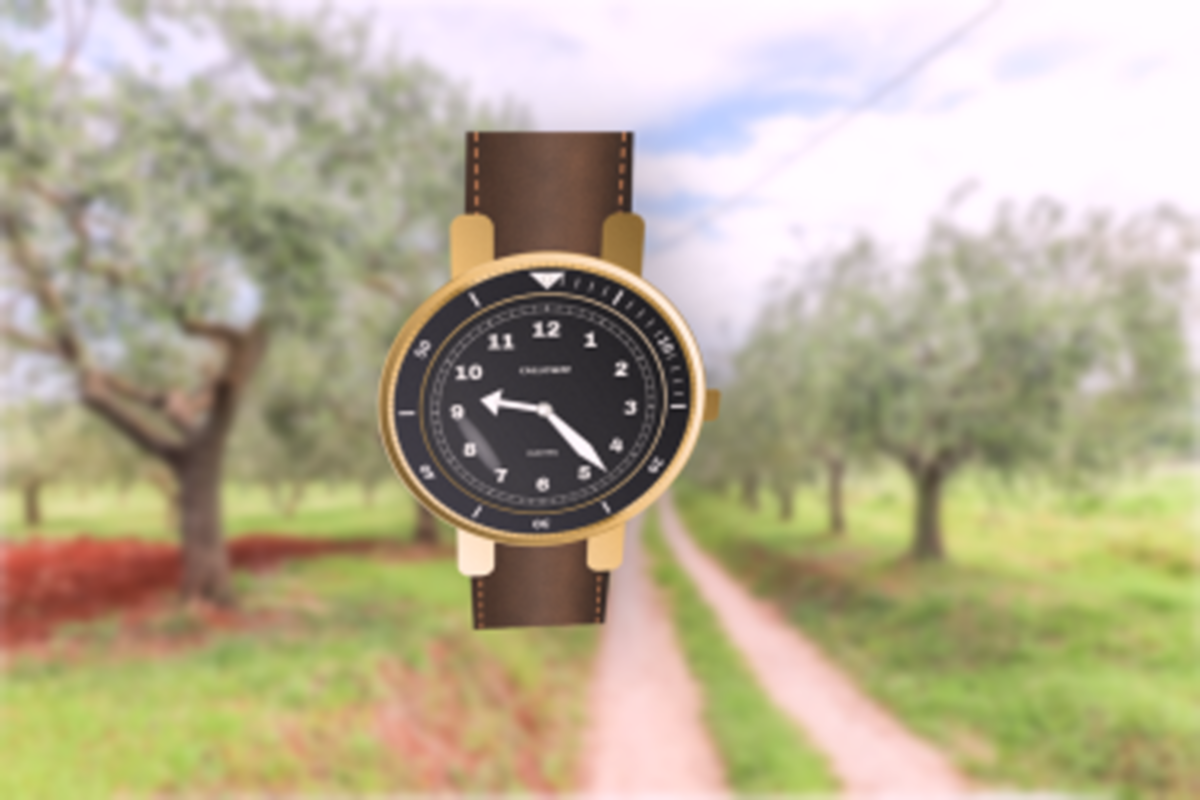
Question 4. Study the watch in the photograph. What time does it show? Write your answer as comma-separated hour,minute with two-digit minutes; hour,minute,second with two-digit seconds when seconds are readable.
9,23
